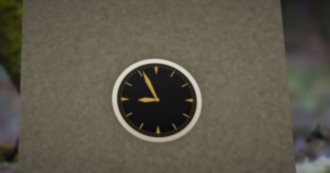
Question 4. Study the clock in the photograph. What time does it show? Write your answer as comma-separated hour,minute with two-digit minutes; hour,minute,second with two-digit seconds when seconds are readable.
8,56
